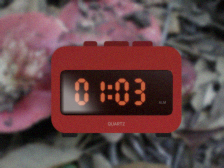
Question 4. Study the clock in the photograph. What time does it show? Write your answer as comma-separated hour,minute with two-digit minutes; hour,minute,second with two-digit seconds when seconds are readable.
1,03
